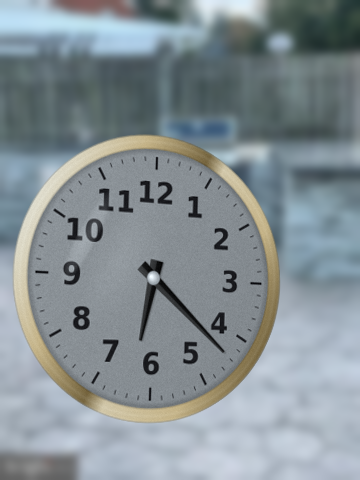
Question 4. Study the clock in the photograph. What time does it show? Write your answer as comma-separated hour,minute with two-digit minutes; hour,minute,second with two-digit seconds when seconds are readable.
6,22
